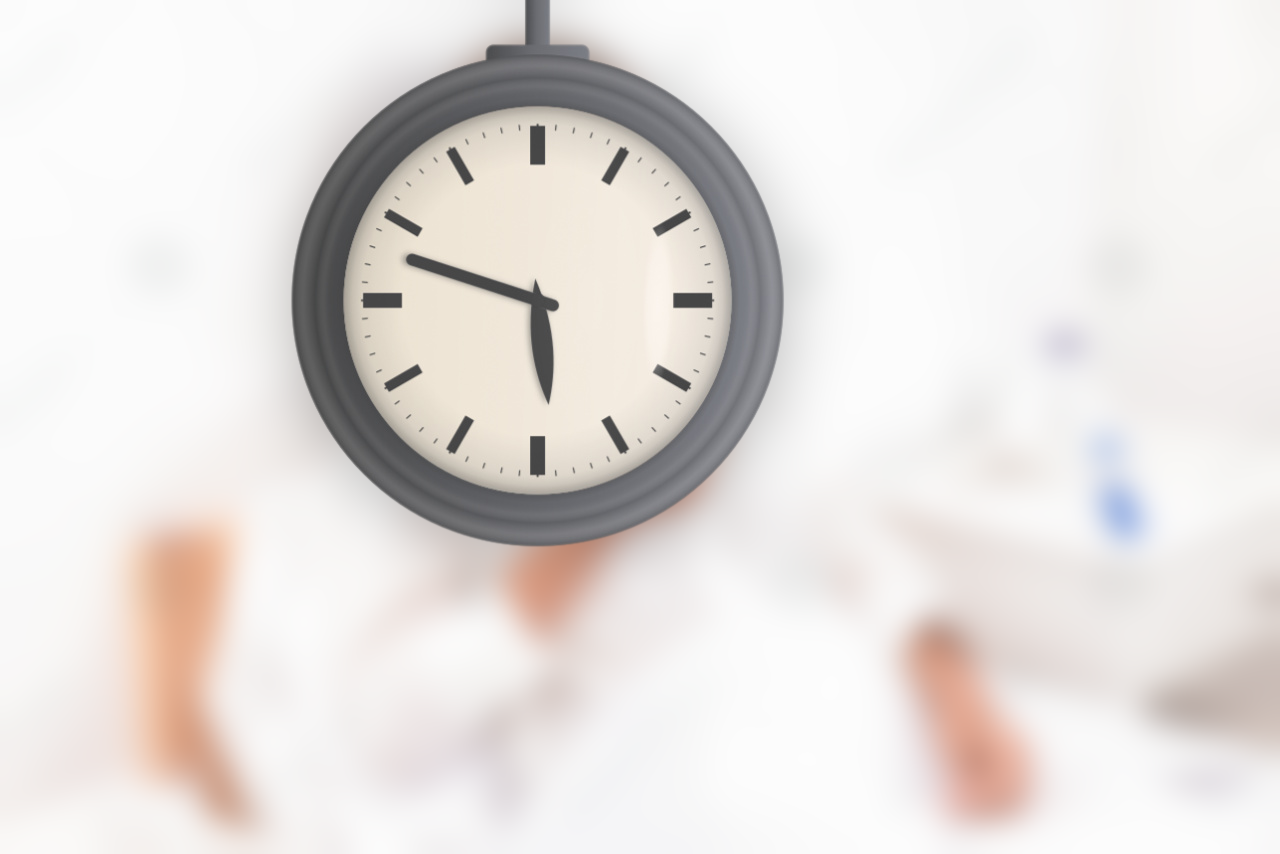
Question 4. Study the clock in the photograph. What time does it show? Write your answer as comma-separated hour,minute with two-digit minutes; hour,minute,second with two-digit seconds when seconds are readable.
5,48
